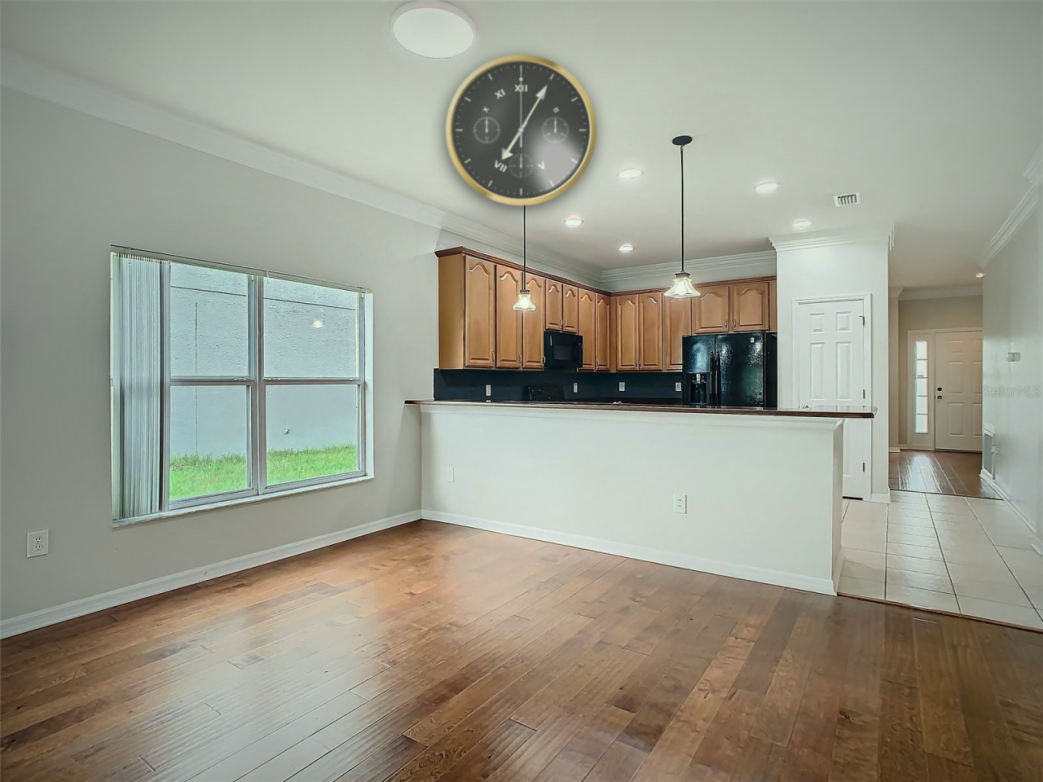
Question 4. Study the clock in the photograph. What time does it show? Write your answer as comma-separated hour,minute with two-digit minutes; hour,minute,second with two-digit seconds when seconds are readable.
7,05
